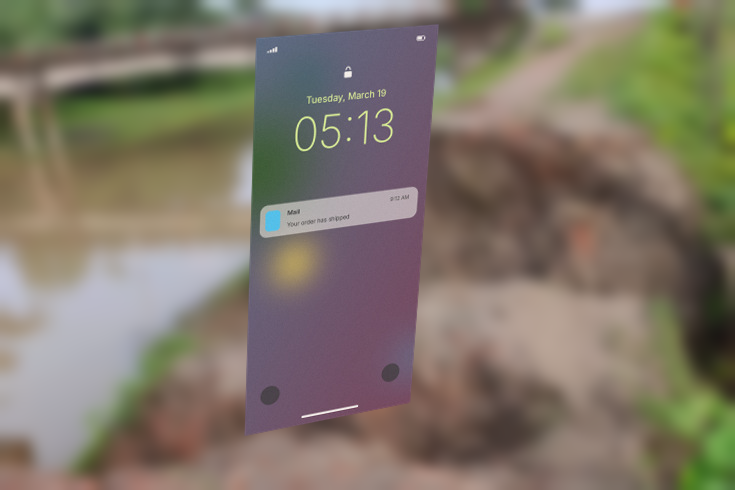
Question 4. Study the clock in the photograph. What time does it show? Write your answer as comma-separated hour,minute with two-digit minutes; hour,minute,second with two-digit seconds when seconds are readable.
5,13
